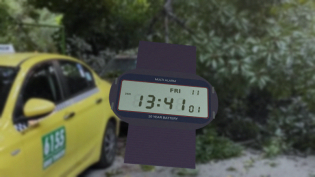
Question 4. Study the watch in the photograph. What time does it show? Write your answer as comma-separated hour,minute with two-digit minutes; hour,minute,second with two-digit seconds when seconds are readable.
13,41,01
